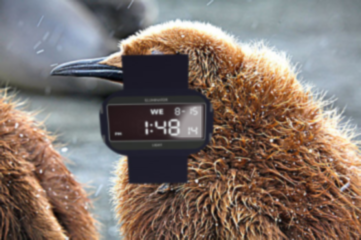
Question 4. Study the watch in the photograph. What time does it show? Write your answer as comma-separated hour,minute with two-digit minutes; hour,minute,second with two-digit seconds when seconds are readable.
1,48
